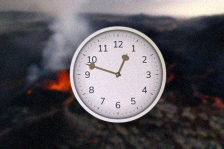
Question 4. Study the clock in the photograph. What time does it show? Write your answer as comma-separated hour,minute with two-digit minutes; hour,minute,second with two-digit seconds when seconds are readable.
12,48
